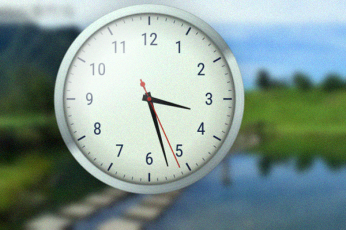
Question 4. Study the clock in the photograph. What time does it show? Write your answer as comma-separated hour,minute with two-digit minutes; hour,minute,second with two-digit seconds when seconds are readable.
3,27,26
